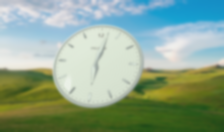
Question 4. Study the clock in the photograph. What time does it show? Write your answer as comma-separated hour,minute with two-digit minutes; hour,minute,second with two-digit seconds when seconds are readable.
6,02
